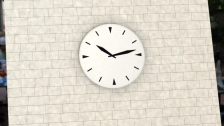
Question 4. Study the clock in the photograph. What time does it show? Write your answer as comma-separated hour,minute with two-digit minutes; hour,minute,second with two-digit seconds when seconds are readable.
10,13
